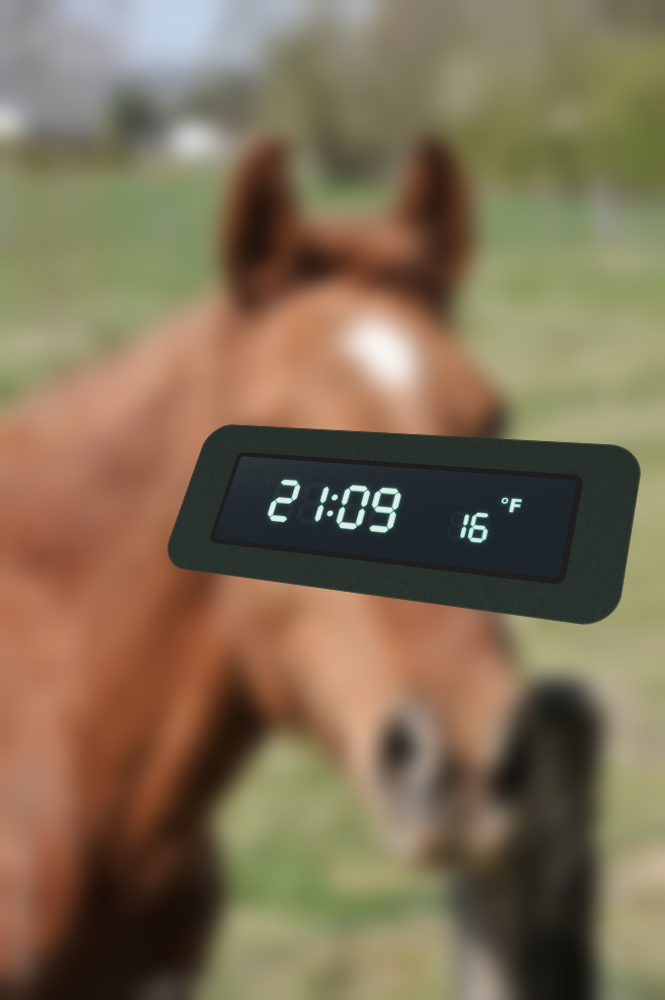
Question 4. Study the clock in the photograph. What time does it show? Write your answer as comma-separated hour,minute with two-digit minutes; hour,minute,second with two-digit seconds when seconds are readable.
21,09
